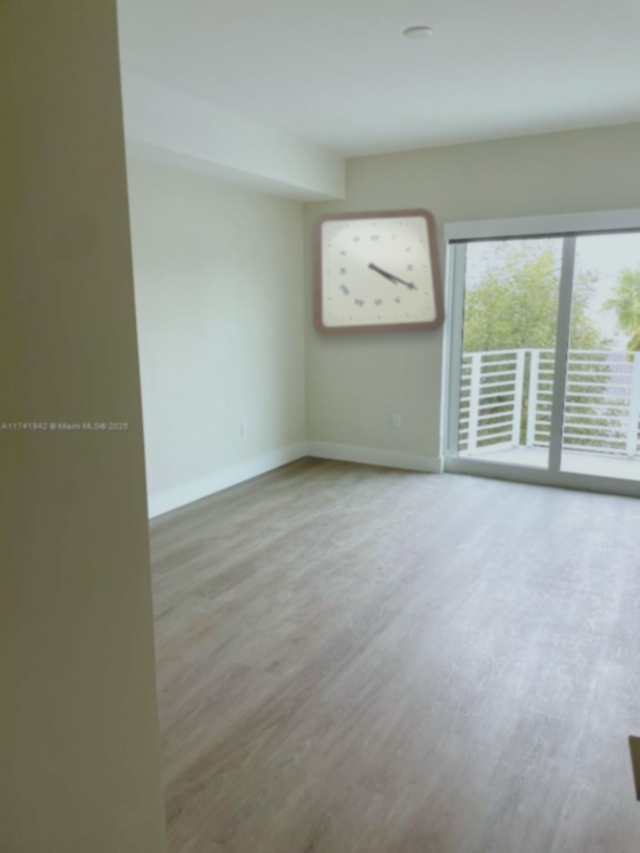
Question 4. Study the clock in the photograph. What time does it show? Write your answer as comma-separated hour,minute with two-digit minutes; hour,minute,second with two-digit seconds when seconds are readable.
4,20
